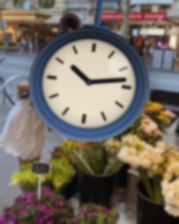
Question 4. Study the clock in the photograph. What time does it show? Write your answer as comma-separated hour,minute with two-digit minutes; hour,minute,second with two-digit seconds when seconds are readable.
10,13
